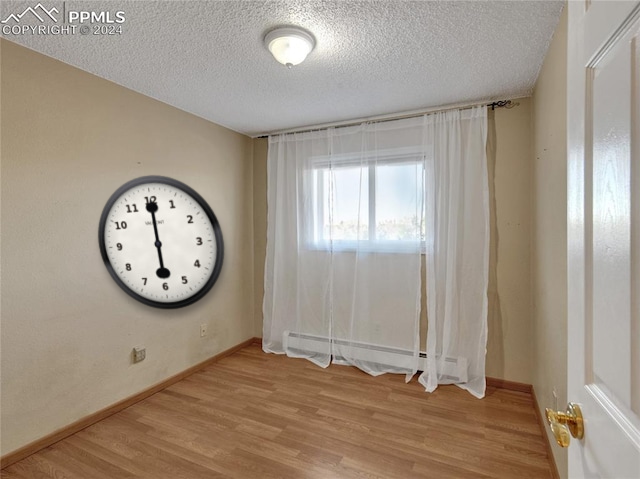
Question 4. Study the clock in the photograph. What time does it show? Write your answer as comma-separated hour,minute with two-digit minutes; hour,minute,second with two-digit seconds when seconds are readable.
6,00
